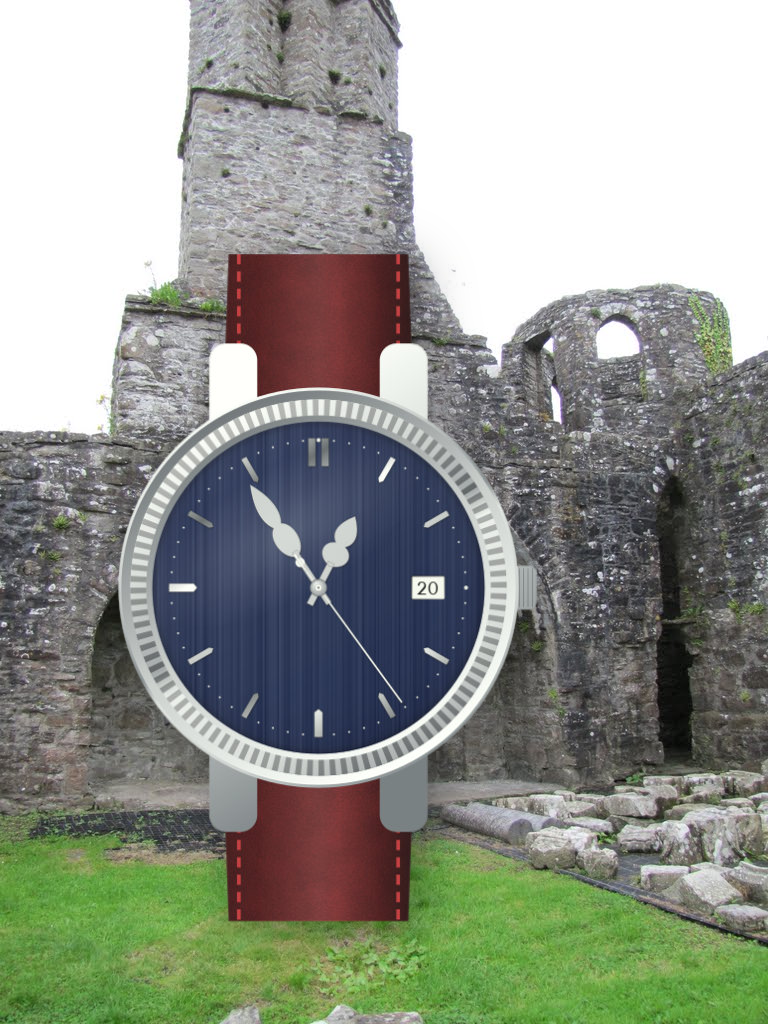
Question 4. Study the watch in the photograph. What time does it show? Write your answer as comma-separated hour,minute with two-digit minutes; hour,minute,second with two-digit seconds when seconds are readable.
12,54,24
